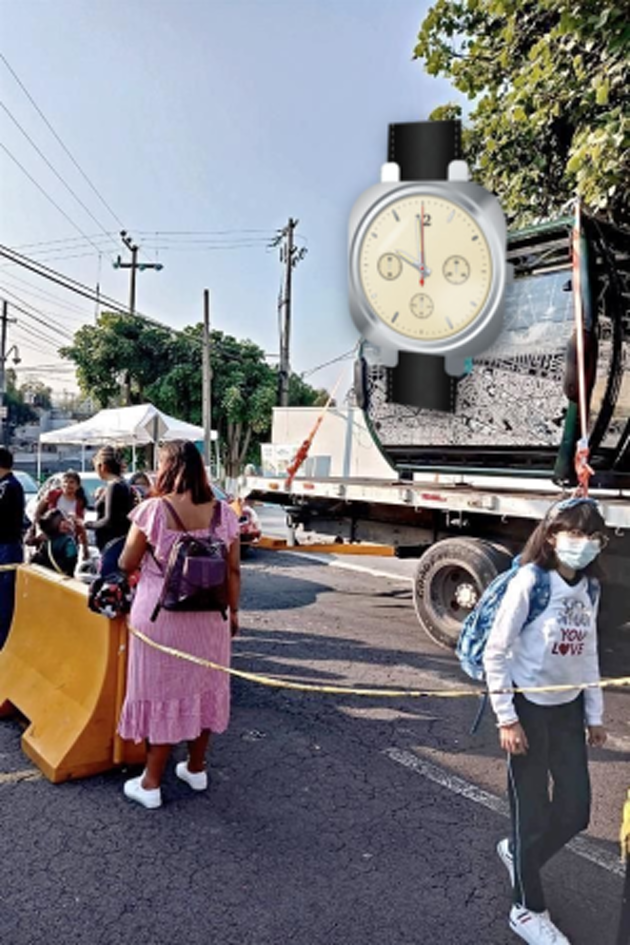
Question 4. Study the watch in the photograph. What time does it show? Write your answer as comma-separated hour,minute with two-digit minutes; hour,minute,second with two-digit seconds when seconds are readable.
9,59
